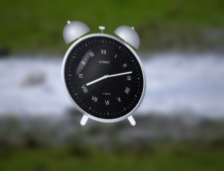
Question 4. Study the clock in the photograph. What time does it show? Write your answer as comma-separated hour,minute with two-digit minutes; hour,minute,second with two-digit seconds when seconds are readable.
8,13
